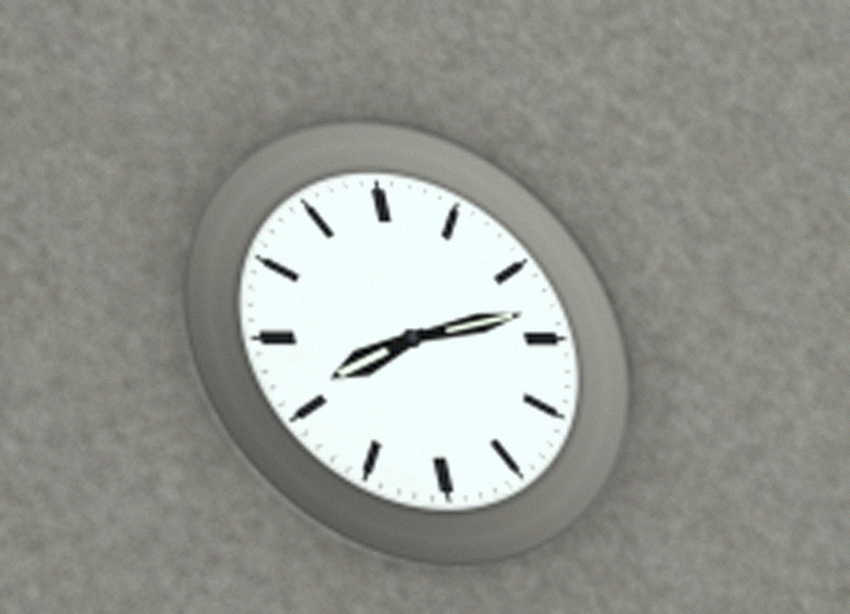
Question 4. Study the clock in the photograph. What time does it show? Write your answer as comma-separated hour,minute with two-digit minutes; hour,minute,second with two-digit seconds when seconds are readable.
8,13
